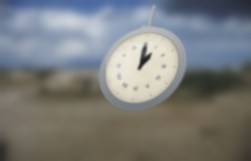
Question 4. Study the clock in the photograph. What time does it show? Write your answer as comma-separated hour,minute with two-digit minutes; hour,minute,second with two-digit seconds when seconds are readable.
1,00
